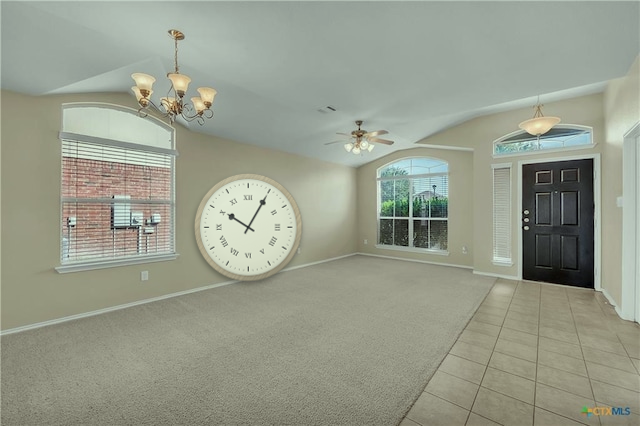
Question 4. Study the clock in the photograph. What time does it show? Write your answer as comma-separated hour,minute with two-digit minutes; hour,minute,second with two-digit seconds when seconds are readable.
10,05
